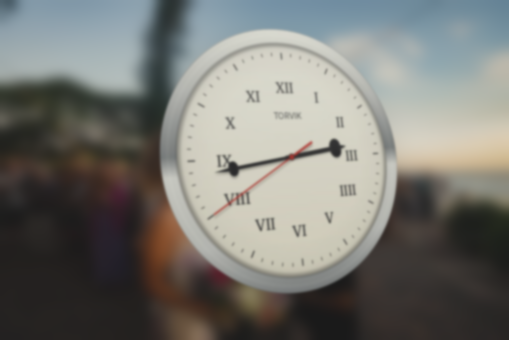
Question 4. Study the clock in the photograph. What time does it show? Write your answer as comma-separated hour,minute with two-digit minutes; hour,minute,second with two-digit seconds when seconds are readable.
2,43,40
